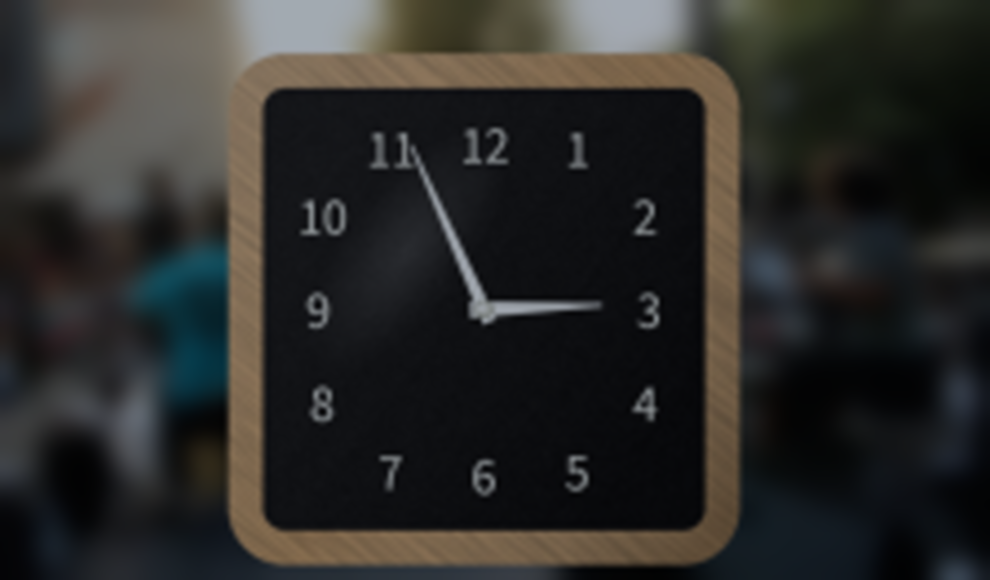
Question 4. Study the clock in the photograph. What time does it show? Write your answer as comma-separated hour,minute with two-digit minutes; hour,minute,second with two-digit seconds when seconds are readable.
2,56
